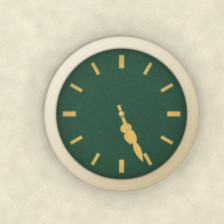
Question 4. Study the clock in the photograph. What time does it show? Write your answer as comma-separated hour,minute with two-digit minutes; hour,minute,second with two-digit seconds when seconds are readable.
5,26
